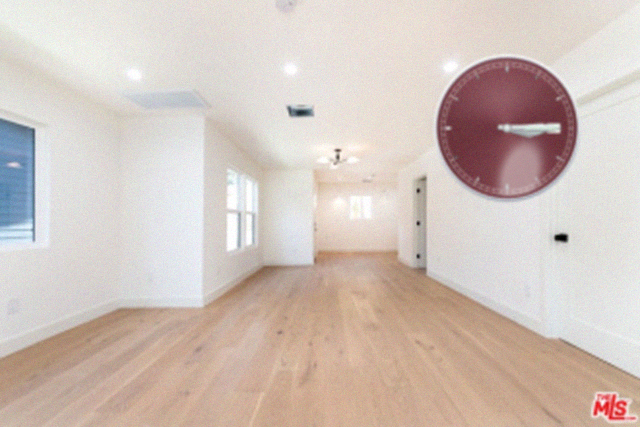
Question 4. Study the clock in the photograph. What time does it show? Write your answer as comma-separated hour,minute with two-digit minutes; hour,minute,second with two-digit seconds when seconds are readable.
3,15
